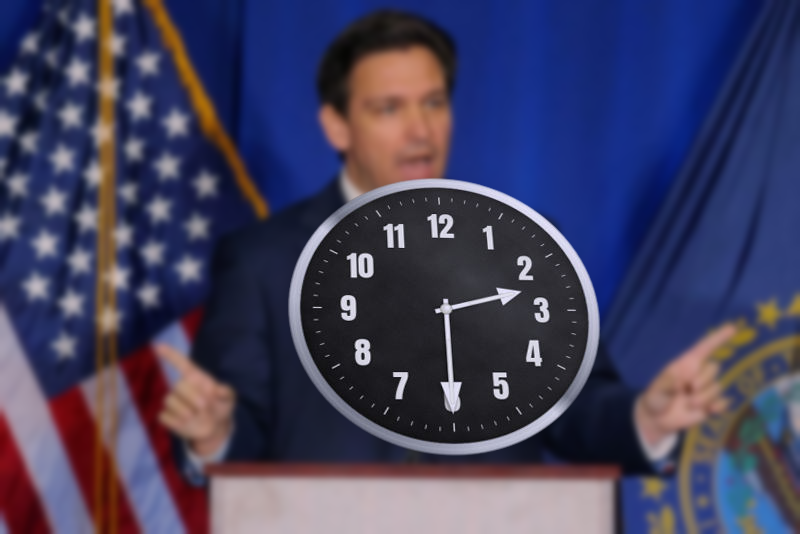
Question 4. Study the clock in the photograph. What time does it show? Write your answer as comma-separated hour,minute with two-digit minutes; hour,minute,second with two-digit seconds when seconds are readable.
2,30
